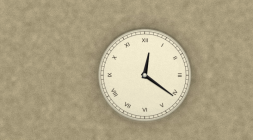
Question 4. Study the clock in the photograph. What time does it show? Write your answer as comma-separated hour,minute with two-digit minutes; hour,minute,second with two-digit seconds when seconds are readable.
12,21
